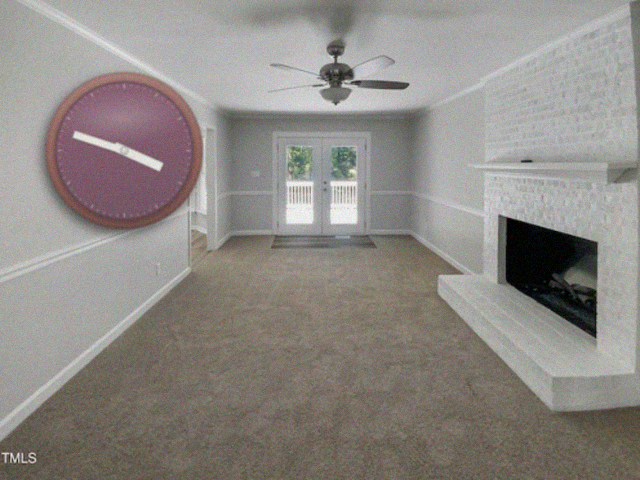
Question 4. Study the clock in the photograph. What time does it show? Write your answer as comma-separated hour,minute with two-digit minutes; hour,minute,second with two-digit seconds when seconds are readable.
3,48
